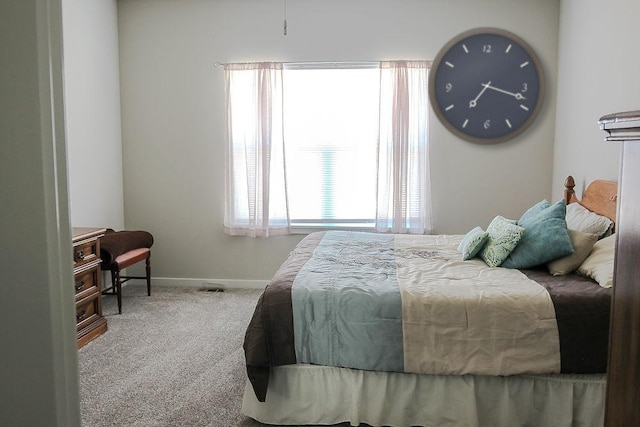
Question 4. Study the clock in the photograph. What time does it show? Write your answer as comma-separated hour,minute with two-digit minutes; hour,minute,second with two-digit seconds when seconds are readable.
7,18
